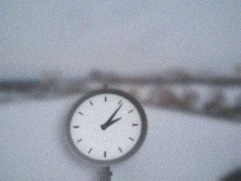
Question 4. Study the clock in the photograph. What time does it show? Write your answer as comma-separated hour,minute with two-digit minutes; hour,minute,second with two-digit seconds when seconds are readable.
2,06
